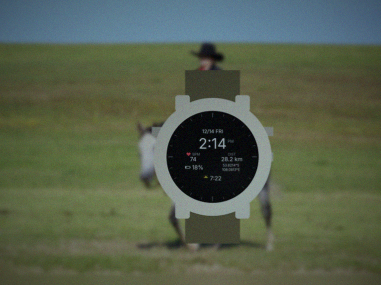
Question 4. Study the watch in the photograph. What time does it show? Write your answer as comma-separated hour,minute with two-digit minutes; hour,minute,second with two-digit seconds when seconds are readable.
2,14
